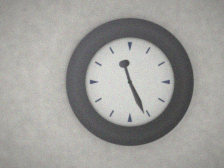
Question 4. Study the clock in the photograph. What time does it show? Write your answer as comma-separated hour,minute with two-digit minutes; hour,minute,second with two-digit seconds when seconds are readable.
11,26
